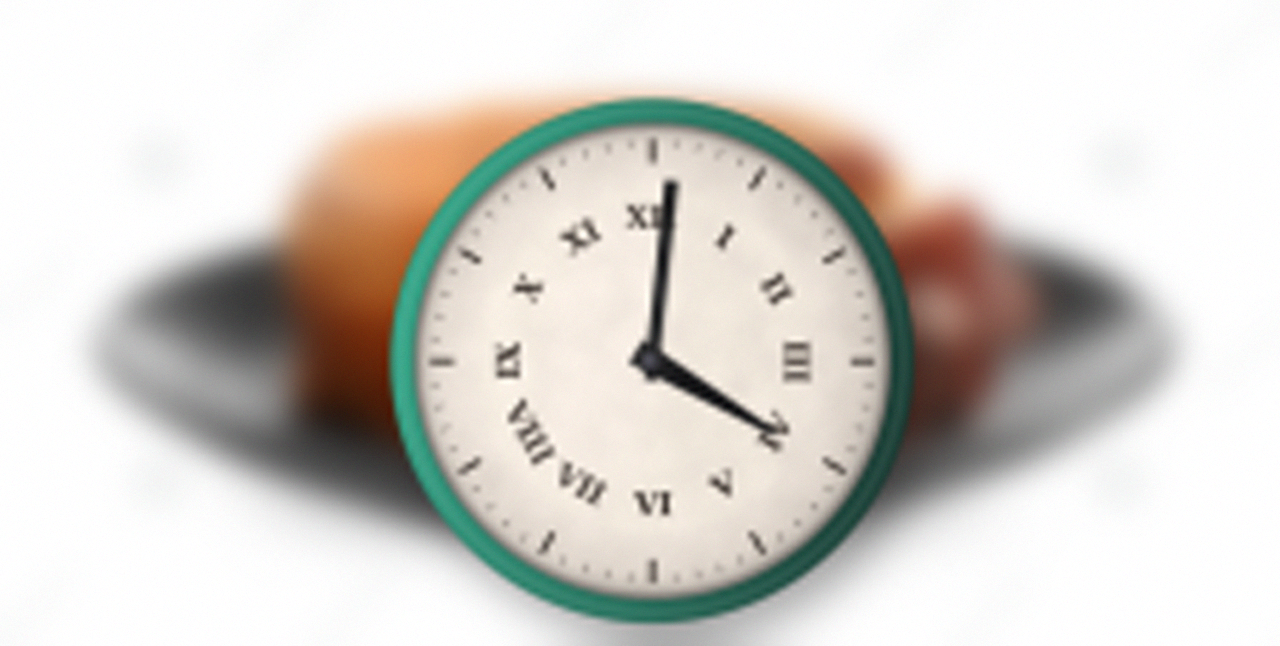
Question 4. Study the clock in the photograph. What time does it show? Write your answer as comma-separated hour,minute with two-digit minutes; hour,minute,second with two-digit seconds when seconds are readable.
4,01
